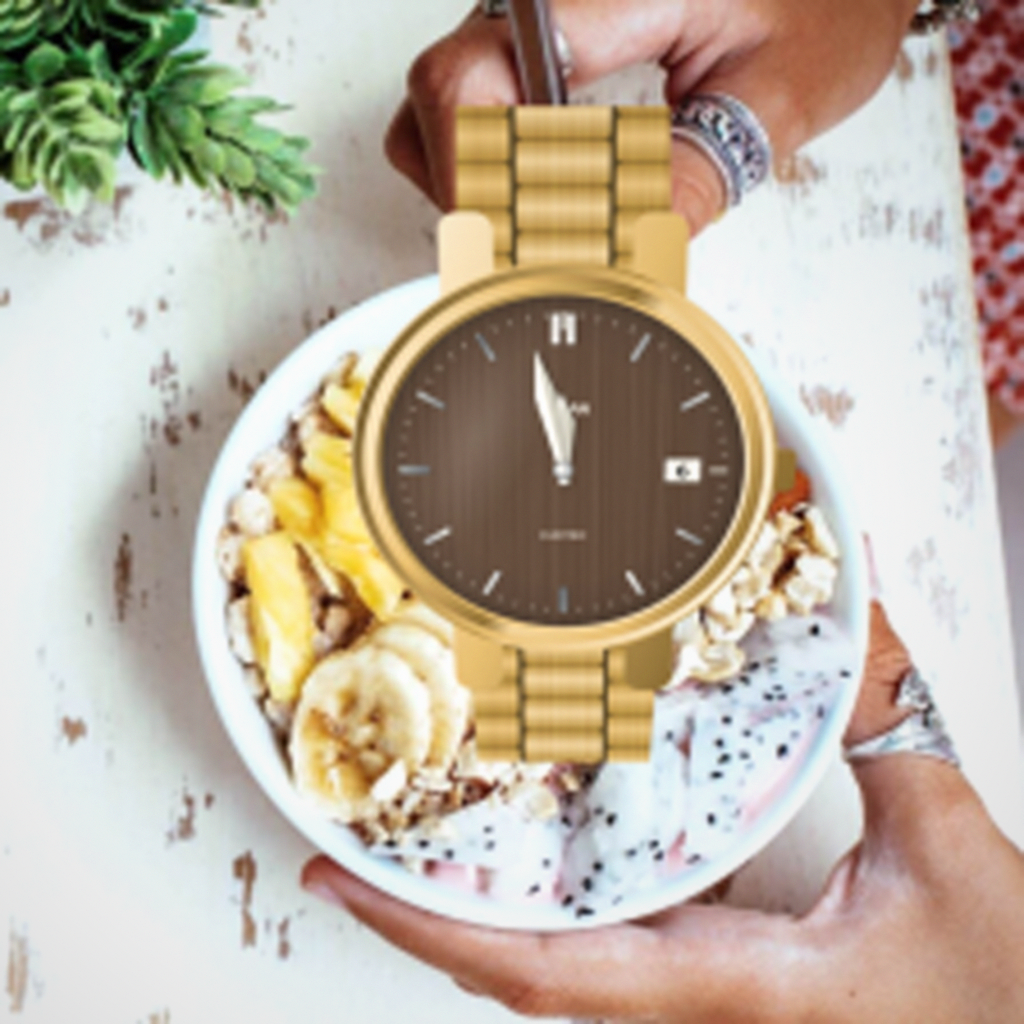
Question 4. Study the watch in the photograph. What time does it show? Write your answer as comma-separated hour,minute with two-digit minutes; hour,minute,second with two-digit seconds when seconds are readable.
11,58
